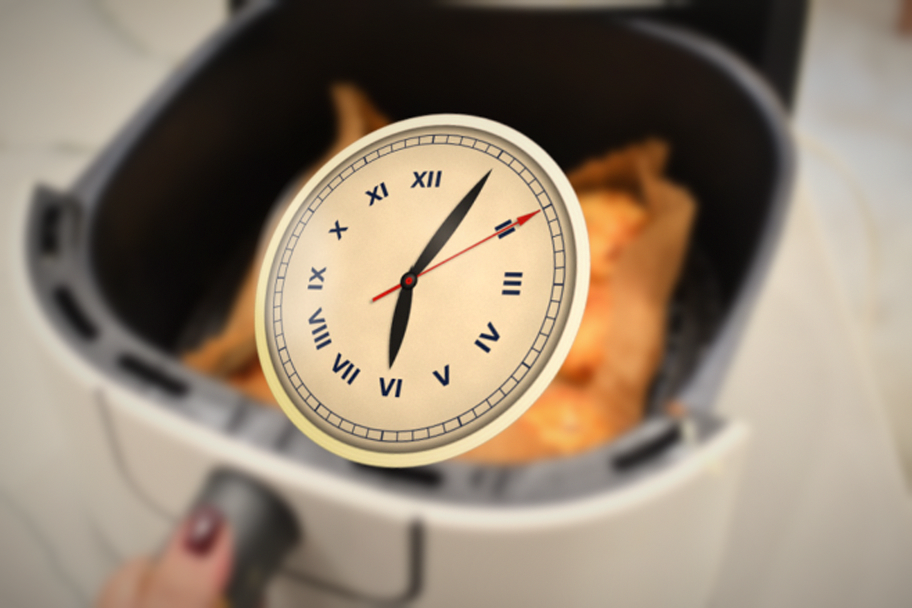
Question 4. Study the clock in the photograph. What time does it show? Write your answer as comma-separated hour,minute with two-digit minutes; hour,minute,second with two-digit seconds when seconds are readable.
6,05,10
